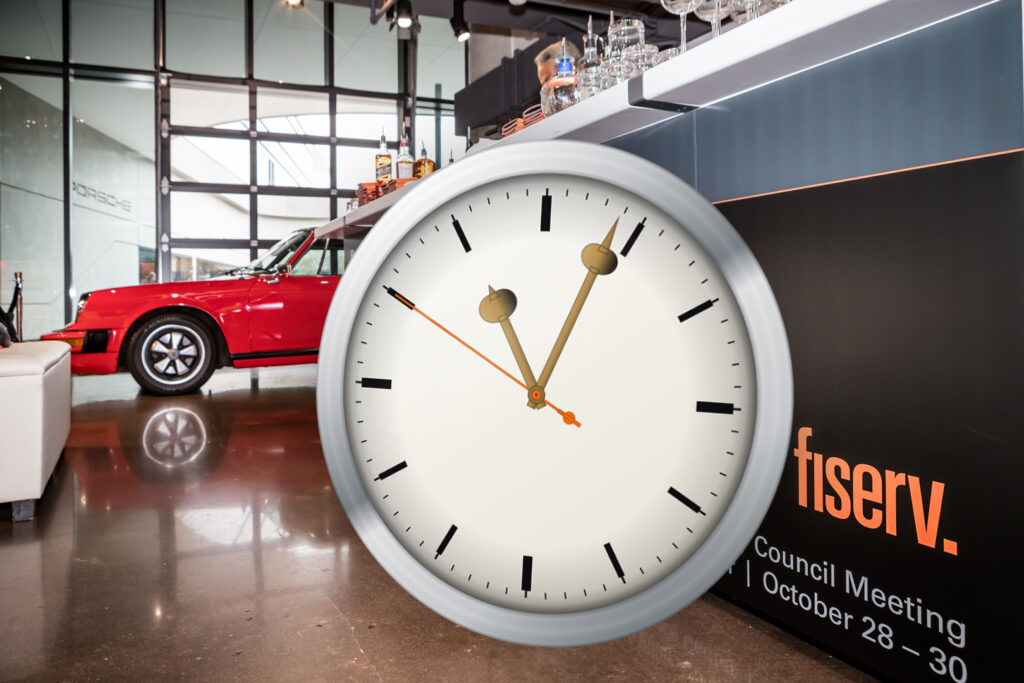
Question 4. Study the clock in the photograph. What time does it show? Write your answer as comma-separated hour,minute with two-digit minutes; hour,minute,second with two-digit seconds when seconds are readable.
11,03,50
